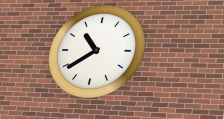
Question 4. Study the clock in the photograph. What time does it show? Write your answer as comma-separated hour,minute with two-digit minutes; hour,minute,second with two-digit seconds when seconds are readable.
10,39
